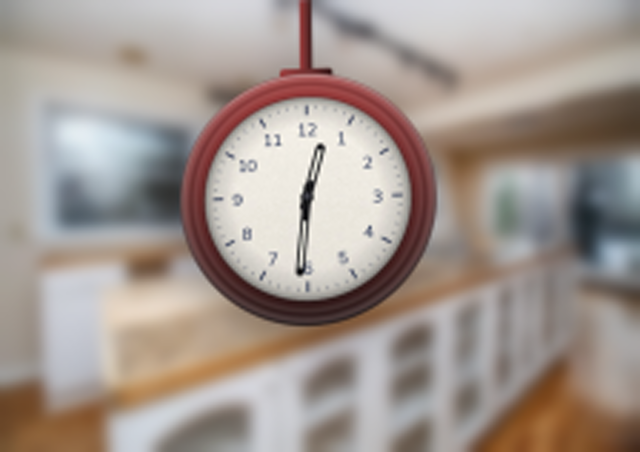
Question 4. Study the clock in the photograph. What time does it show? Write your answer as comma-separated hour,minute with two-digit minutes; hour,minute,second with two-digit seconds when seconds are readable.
12,31
